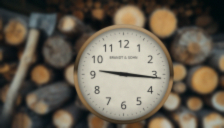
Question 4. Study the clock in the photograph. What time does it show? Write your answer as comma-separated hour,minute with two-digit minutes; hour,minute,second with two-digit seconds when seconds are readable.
9,16
